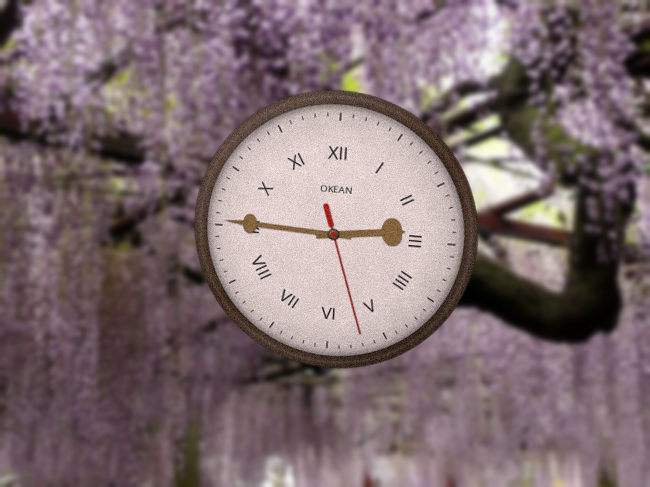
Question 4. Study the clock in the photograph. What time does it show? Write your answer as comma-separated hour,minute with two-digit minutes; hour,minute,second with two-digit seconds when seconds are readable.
2,45,27
